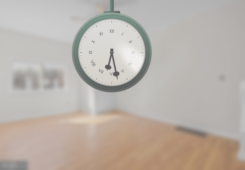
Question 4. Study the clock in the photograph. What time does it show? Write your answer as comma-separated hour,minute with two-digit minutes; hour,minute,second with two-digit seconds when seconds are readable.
6,28
